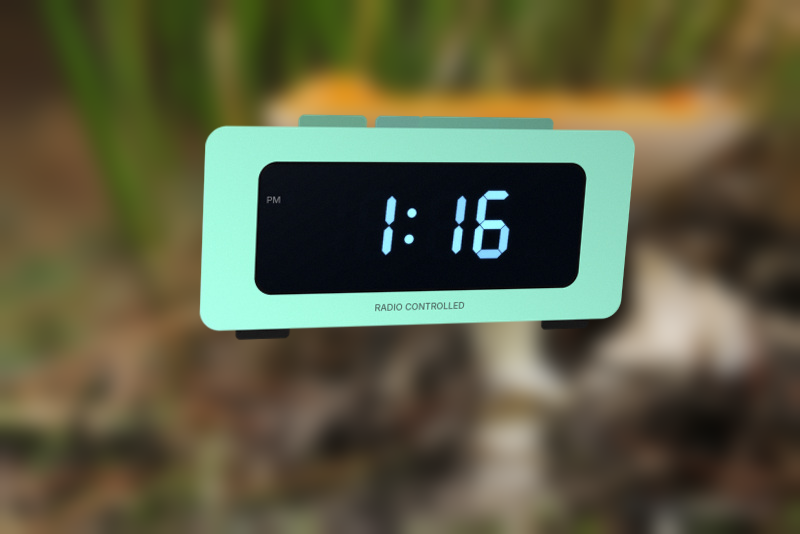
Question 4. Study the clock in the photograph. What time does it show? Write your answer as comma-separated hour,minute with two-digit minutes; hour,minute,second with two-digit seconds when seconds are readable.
1,16
